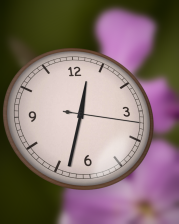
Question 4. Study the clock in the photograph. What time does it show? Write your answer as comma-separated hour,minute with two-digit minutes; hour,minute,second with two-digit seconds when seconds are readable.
12,33,17
